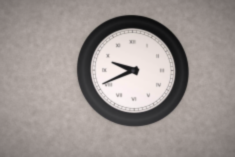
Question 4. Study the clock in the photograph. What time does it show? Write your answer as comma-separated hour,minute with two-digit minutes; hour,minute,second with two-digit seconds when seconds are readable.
9,41
